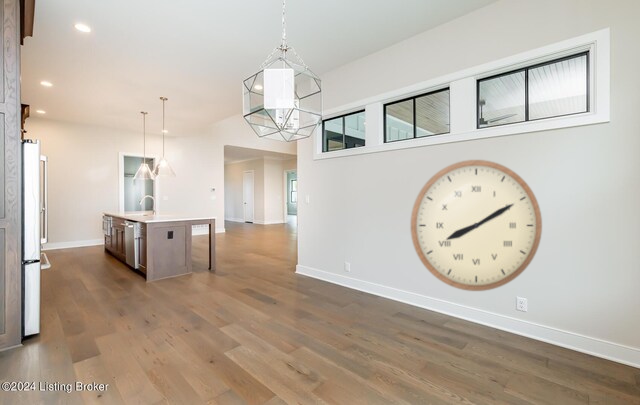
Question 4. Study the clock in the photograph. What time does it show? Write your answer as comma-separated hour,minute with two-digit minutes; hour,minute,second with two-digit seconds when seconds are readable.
8,10
